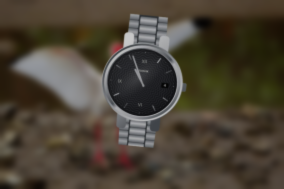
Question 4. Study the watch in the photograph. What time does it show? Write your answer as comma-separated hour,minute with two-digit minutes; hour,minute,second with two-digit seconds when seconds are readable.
10,56
